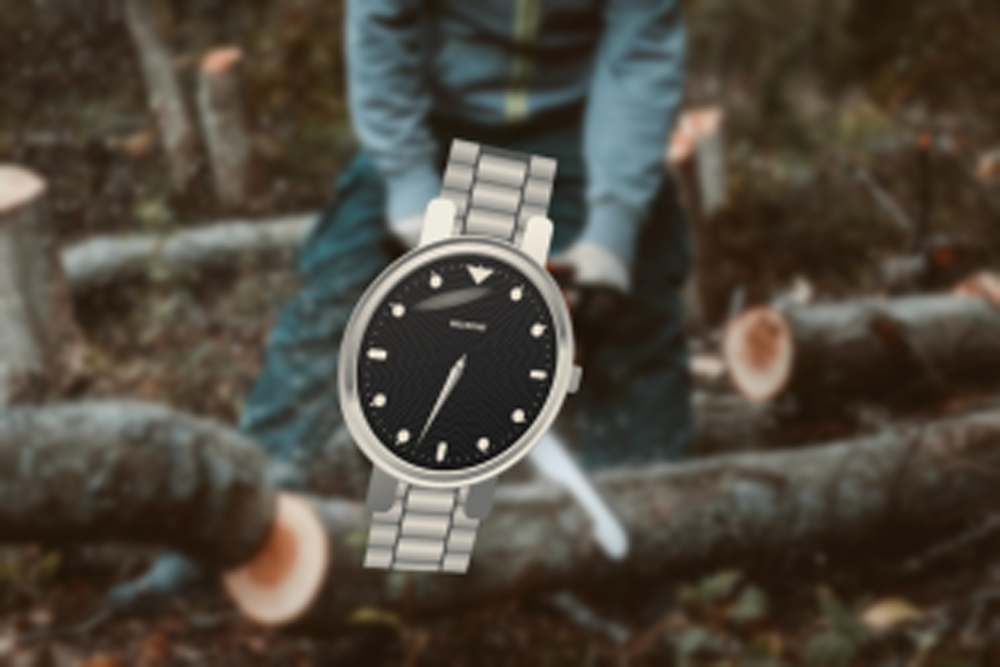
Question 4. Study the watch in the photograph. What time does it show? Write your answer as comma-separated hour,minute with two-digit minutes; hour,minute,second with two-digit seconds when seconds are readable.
6,33
